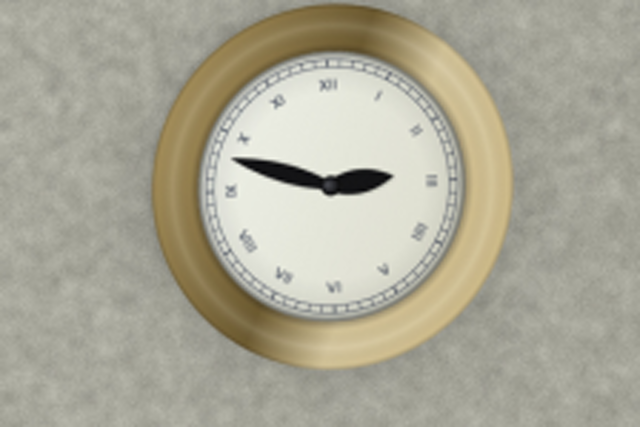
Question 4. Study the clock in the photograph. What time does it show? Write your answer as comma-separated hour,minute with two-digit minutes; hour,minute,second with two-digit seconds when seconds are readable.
2,48
